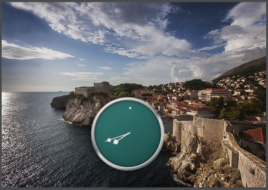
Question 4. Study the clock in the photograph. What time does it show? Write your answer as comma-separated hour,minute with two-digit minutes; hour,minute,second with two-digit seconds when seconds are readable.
7,41
